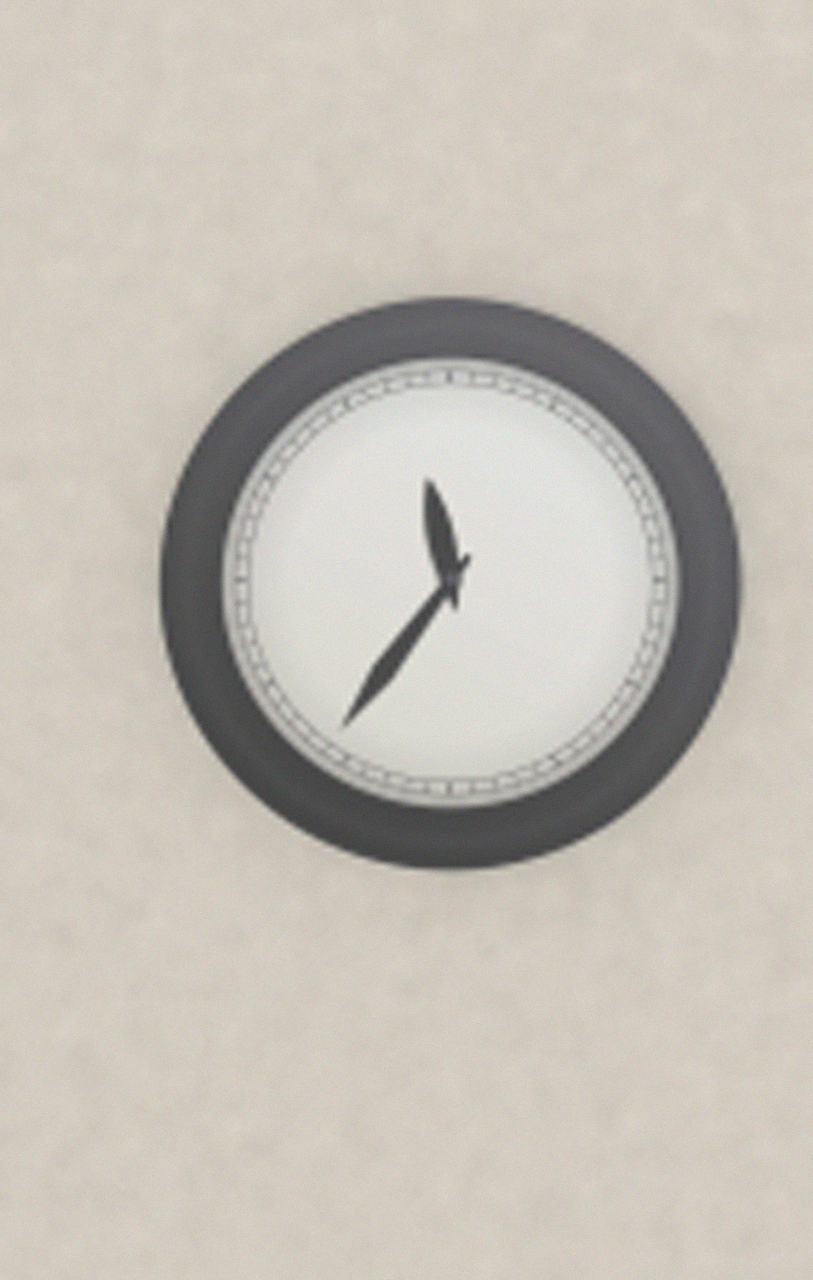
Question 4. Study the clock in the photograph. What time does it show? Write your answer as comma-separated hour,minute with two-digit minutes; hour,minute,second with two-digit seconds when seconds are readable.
11,36
